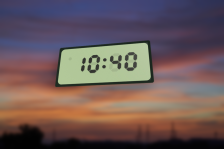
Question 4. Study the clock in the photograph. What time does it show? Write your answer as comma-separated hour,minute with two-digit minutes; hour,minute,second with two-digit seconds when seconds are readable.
10,40
